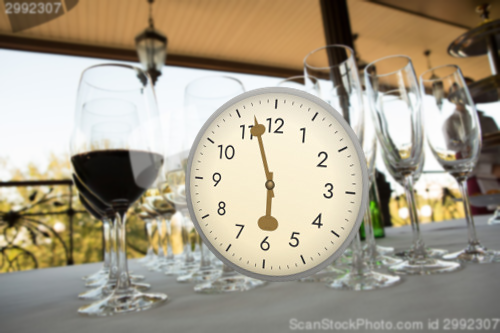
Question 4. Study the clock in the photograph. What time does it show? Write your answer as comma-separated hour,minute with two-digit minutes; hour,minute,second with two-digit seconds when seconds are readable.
5,57
